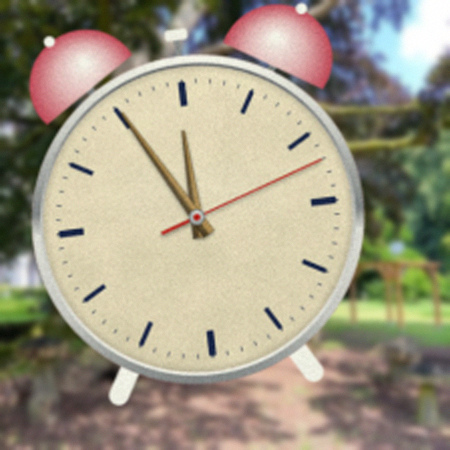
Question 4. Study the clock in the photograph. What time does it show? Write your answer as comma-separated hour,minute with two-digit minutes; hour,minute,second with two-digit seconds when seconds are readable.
11,55,12
